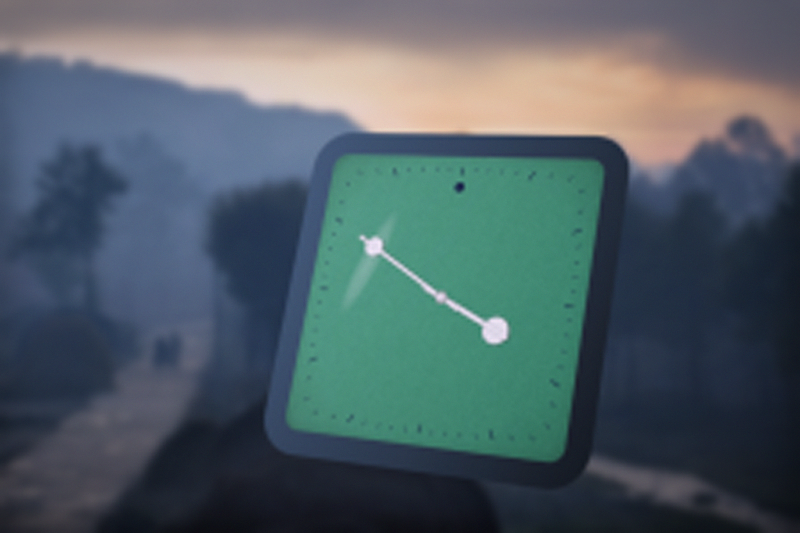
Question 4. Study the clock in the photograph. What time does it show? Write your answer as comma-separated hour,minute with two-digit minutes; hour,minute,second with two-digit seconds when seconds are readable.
3,50
